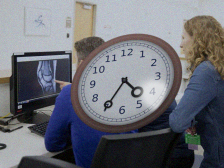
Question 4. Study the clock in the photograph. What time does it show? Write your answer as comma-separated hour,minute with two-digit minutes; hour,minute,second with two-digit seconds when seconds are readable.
4,35
